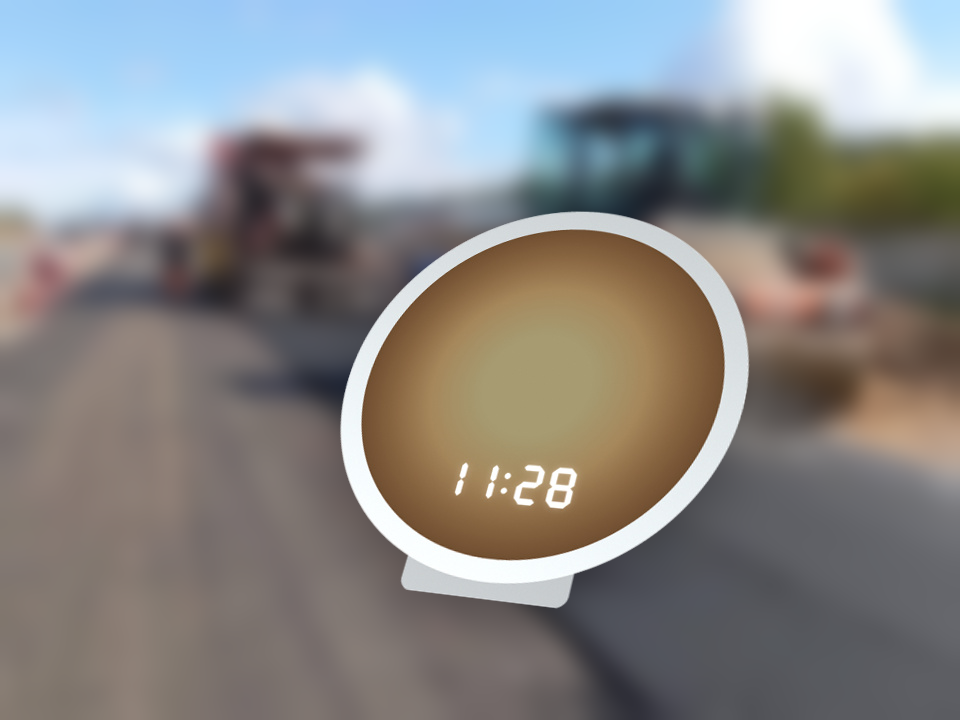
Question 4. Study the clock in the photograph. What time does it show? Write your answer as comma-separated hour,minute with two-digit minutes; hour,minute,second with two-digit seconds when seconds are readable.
11,28
